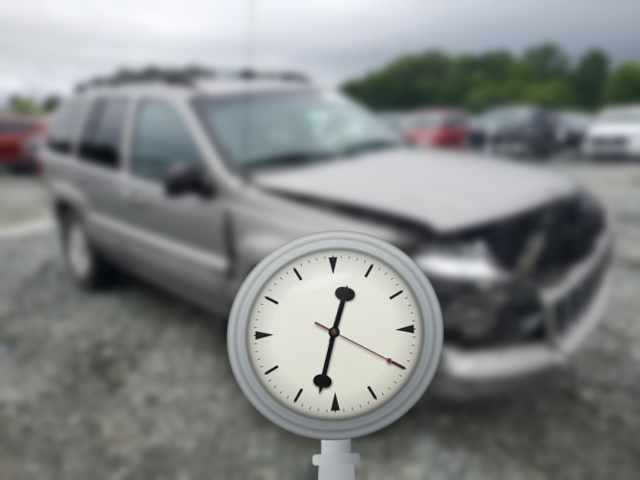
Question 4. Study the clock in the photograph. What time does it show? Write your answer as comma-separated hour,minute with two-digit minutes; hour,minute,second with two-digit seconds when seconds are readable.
12,32,20
